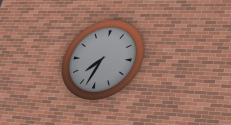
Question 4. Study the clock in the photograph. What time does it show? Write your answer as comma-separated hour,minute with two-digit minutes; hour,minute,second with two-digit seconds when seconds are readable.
7,33
